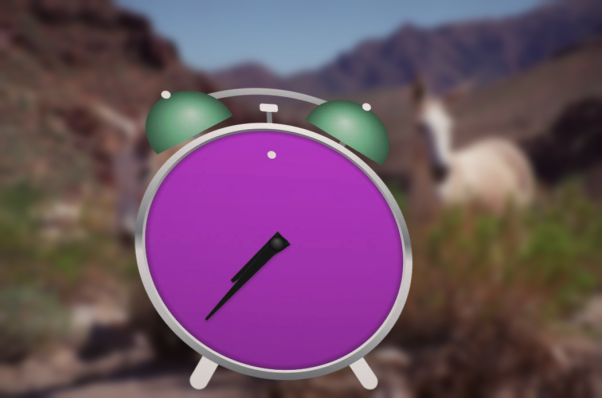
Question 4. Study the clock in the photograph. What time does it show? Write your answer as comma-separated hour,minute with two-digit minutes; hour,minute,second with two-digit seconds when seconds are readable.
7,37
